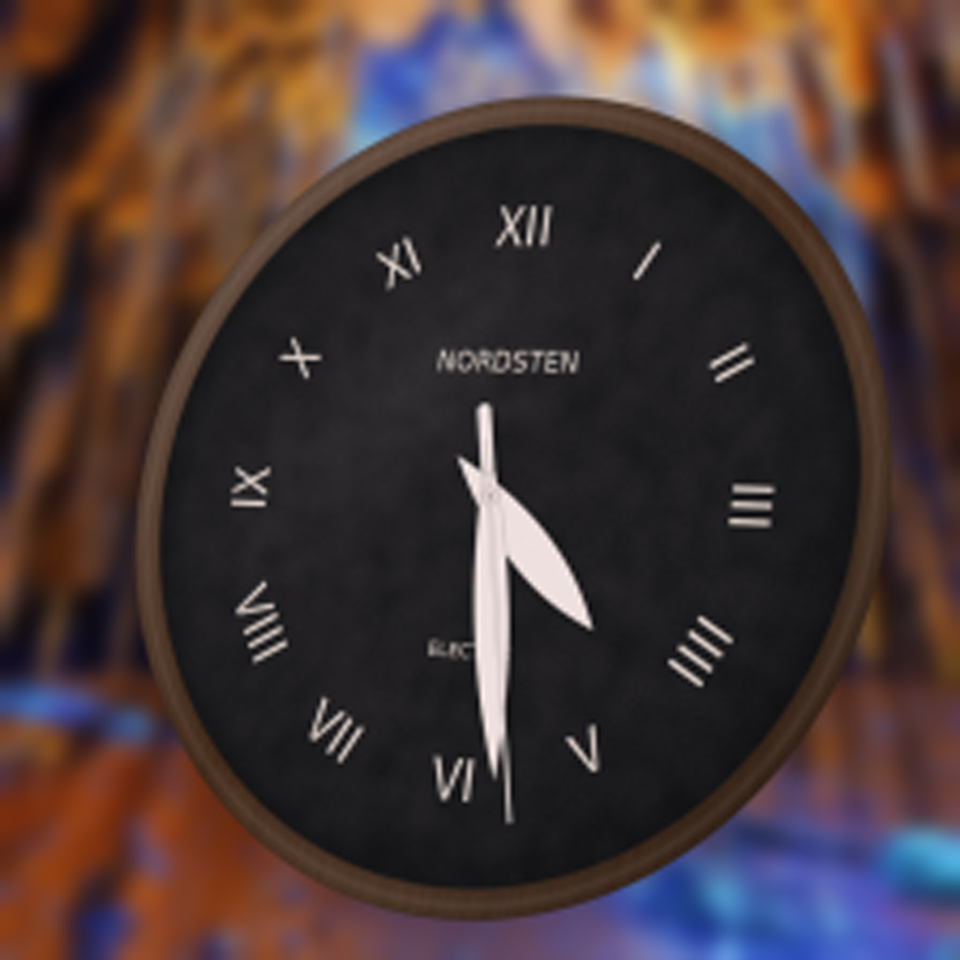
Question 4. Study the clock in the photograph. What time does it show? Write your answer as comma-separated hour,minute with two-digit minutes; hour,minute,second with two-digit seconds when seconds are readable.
4,28,28
